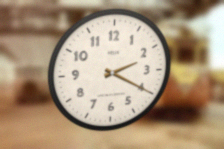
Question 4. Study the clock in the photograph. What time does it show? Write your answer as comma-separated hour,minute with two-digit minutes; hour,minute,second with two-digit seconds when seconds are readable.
2,20
